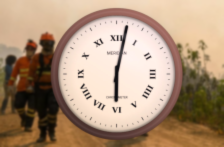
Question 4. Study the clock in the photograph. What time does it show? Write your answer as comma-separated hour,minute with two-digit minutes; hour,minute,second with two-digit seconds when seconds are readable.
6,02
